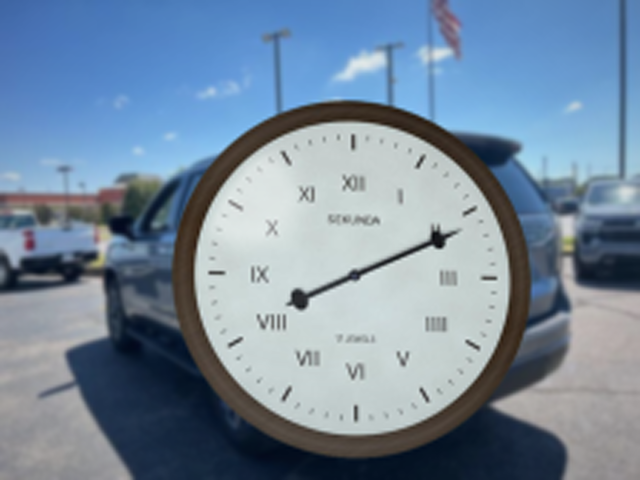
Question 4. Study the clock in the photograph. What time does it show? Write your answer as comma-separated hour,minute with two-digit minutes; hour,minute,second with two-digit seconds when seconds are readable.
8,11
